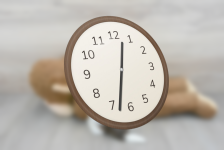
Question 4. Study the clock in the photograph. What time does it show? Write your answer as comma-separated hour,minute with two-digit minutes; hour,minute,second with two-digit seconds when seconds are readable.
12,33
